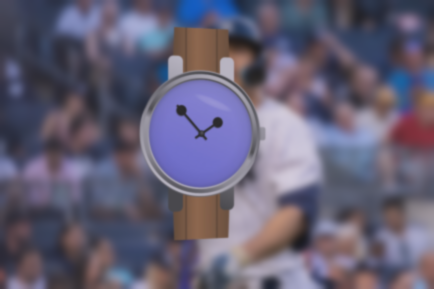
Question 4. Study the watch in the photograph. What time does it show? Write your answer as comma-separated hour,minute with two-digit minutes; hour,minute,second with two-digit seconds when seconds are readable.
1,53
